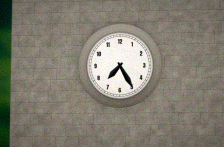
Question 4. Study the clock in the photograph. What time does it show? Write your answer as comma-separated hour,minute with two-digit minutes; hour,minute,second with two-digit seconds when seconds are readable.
7,25
